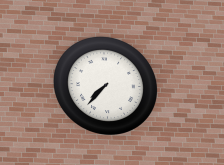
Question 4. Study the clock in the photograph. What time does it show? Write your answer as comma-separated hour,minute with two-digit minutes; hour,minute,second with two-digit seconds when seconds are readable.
7,37
